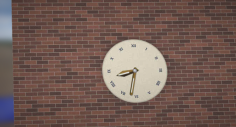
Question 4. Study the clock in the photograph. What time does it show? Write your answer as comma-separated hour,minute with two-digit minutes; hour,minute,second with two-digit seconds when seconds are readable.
8,32
